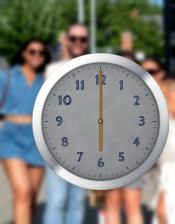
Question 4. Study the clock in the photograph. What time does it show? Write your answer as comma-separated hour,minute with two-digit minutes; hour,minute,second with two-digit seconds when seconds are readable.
6,00
